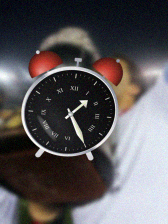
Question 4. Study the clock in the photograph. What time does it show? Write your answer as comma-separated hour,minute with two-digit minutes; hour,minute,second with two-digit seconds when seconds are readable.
1,25
